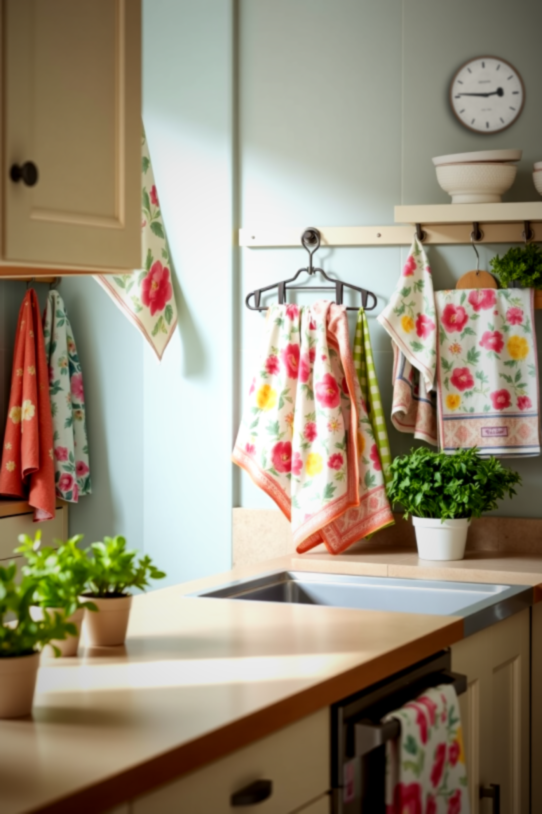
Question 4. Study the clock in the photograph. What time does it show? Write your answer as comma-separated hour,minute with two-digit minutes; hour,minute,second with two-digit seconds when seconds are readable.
2,46
